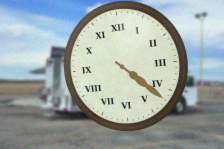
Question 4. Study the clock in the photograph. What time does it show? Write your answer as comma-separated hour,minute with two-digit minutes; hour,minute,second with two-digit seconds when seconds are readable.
4,22
